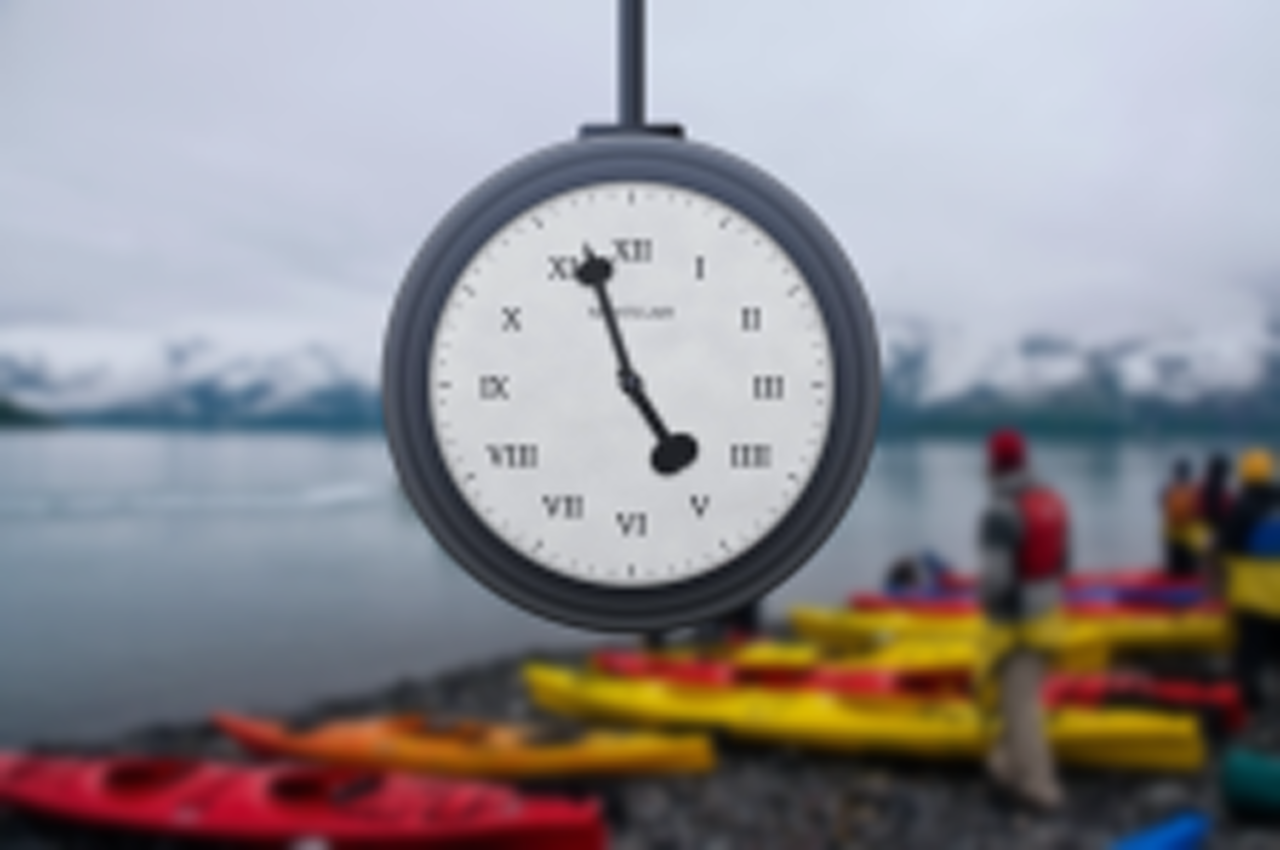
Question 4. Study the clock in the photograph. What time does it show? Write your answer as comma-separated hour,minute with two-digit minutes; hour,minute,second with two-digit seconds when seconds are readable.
4,57
